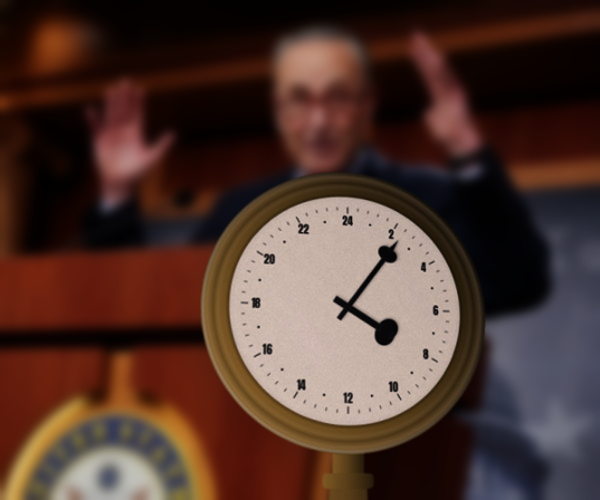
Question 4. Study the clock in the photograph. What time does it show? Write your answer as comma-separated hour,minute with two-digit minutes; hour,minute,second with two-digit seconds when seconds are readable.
8,06
